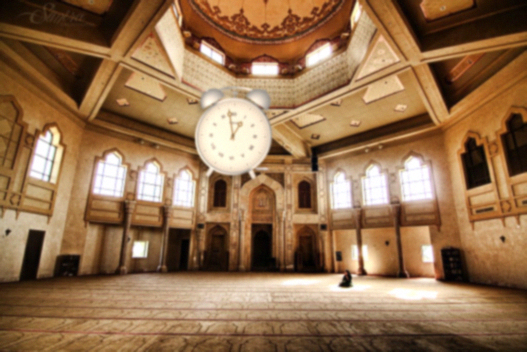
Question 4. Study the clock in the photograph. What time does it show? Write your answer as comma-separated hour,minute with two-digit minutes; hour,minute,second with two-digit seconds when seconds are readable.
12,58
